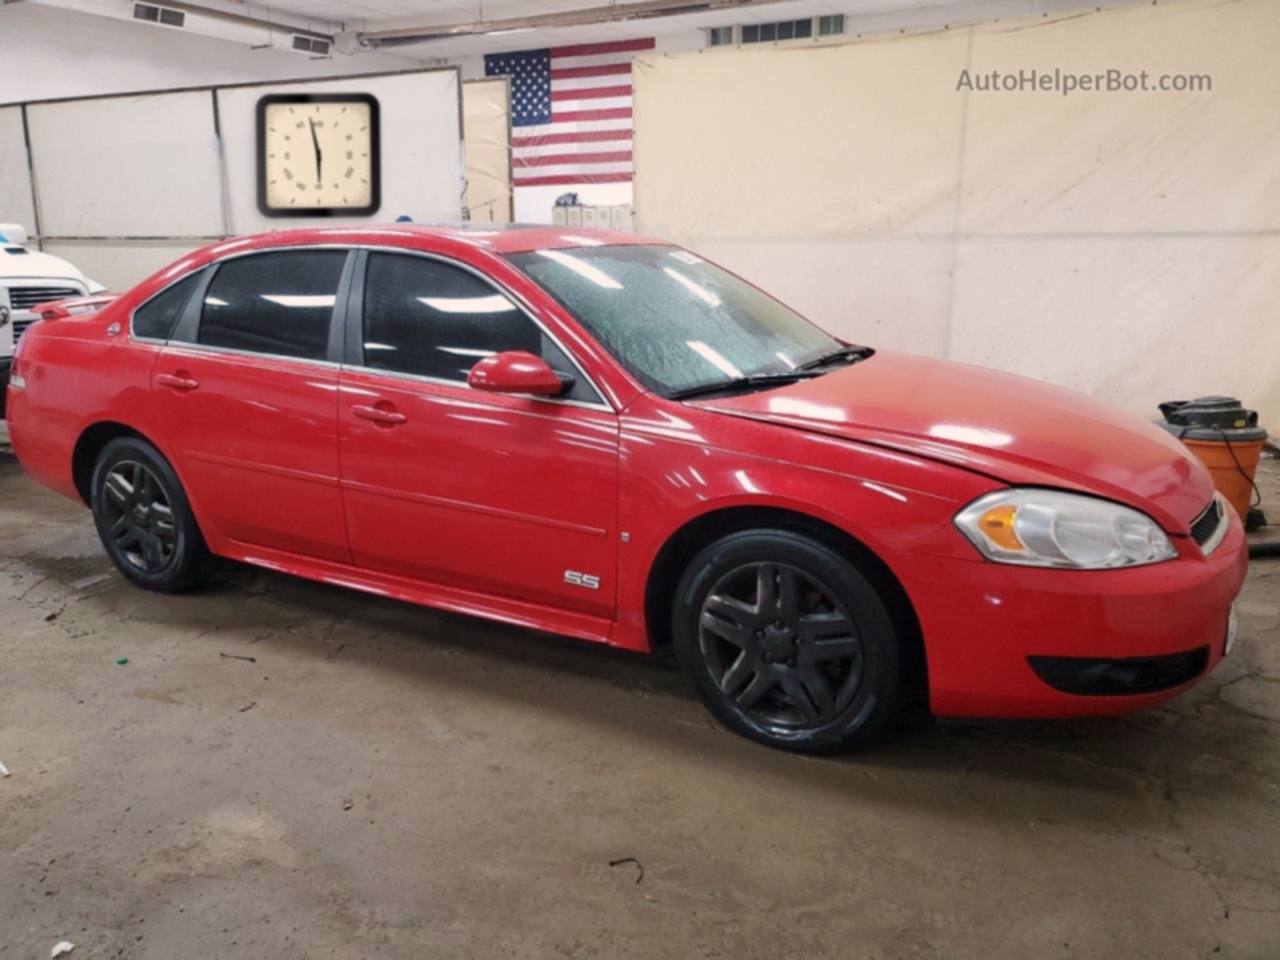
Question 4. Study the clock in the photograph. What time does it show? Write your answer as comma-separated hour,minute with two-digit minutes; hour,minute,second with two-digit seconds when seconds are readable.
5,58
